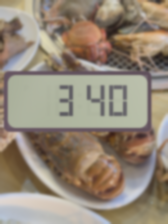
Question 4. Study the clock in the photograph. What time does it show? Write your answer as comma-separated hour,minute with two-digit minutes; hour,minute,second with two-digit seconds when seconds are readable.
3,40
